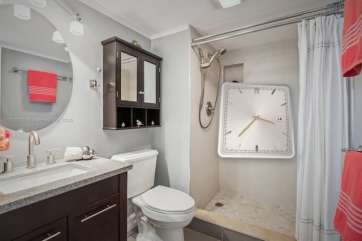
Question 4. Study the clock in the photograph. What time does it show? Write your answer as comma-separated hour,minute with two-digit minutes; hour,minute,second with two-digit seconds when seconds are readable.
3,37
